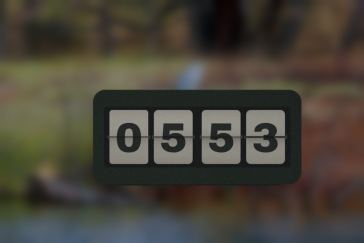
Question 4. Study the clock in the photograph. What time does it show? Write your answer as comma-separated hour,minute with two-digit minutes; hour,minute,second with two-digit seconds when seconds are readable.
5,53
